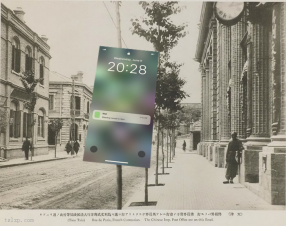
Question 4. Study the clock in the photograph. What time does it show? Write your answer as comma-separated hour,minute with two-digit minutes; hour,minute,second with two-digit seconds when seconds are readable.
20,28
